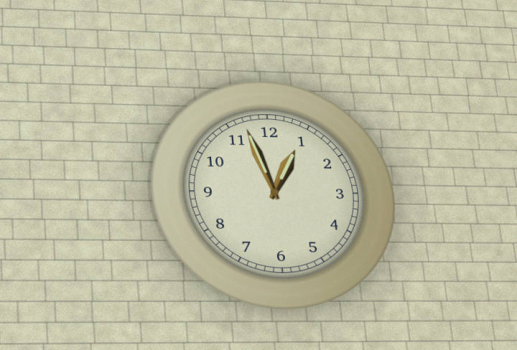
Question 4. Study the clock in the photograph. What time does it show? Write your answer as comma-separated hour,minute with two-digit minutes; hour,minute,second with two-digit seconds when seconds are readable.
12,57
